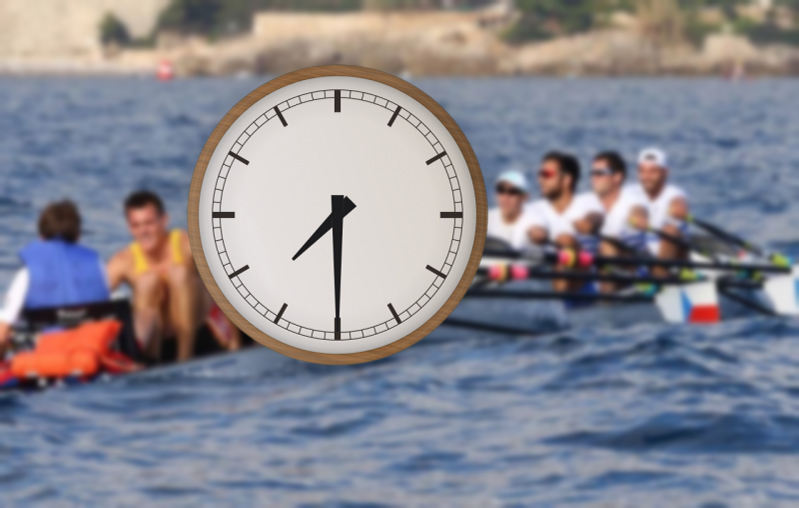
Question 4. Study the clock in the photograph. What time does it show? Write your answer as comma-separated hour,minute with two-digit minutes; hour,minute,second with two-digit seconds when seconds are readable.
7,30
